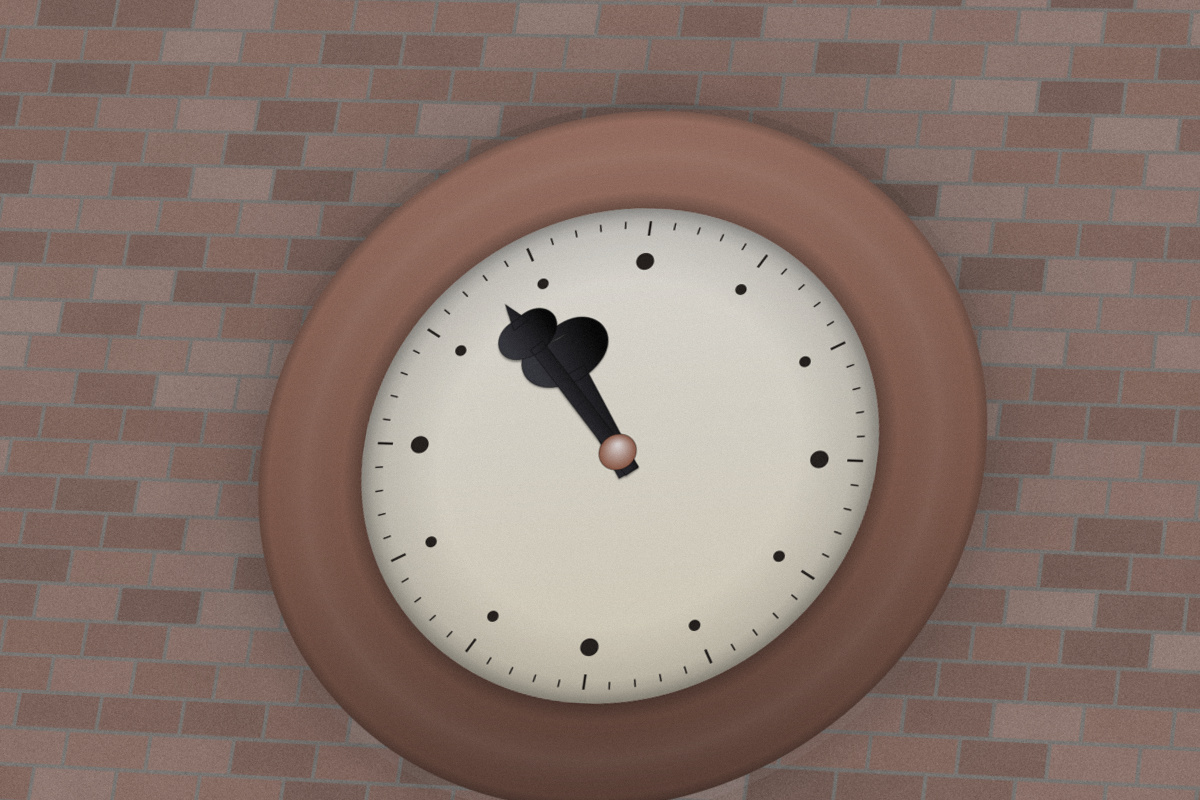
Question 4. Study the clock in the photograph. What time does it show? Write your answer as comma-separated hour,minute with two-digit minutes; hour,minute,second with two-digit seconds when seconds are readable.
10,53
